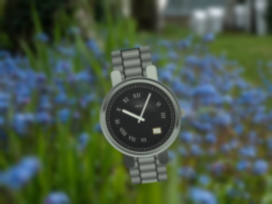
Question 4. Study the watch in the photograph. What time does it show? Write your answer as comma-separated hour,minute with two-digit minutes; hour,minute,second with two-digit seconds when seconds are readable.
10,05
